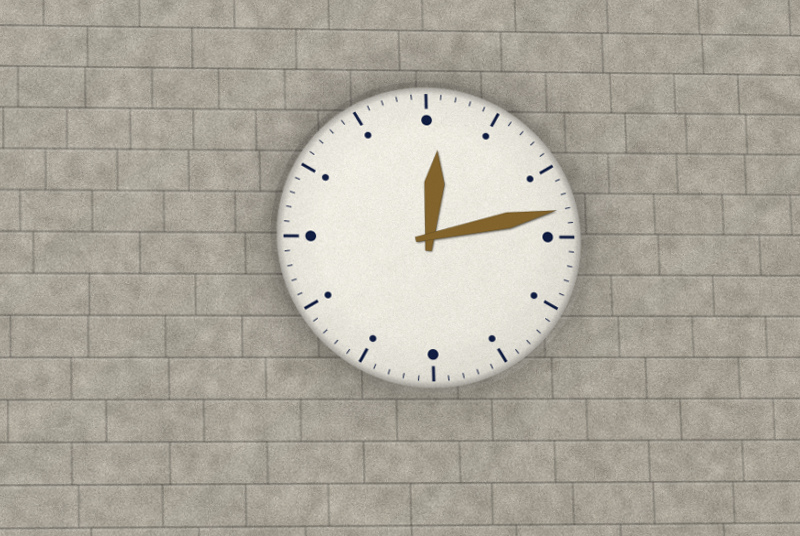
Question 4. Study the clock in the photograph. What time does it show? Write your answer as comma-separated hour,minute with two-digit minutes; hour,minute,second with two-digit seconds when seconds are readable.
12,13
